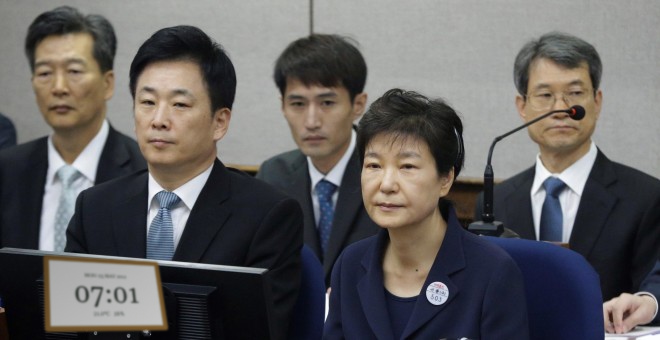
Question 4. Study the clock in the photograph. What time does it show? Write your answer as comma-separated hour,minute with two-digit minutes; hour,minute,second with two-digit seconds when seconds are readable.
7,01
